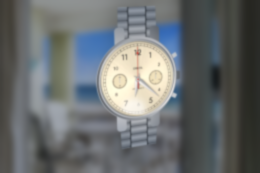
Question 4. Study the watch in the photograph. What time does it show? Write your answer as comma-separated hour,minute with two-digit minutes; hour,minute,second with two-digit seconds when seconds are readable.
6,22
